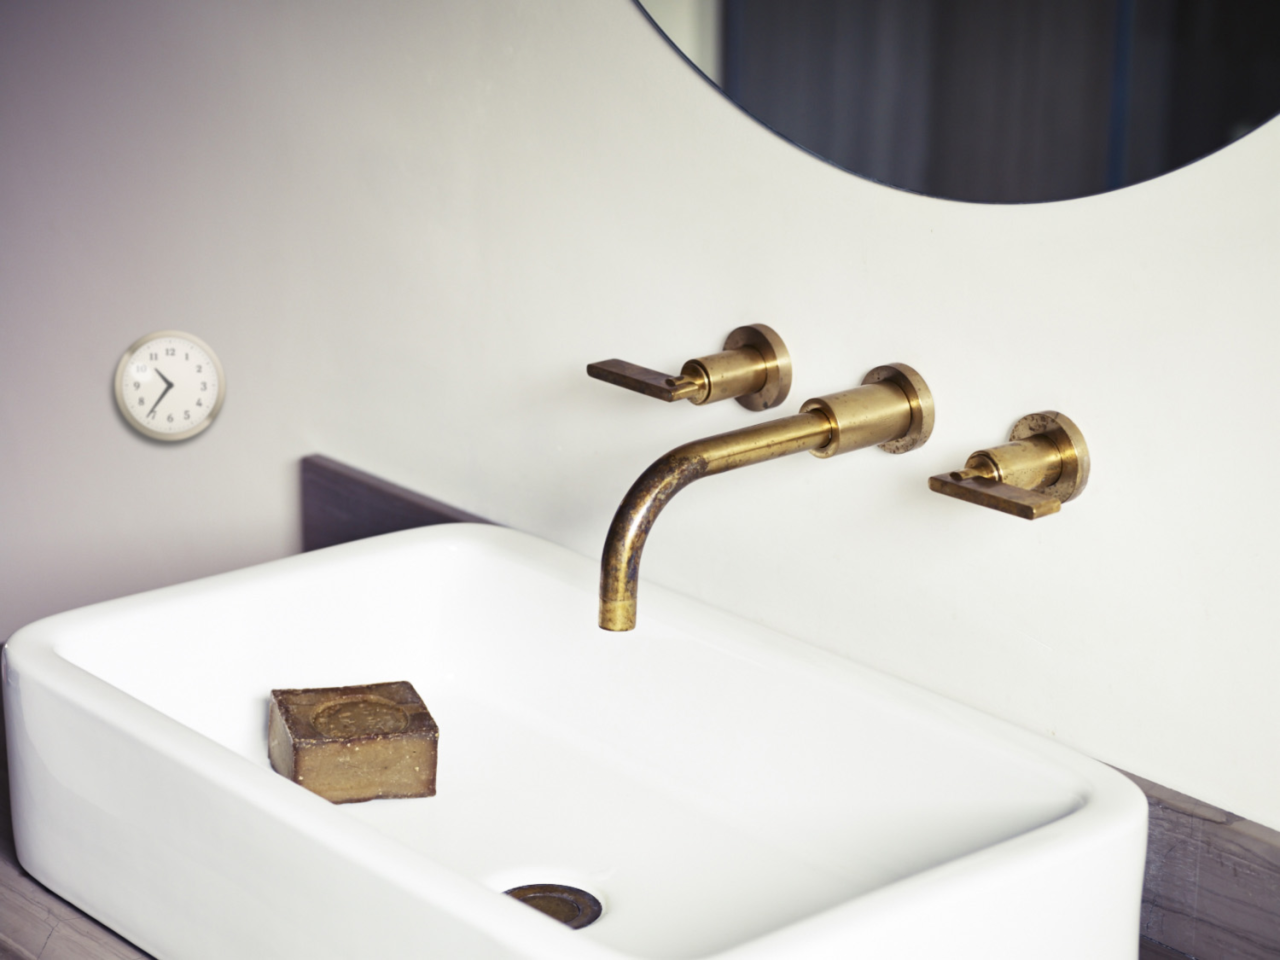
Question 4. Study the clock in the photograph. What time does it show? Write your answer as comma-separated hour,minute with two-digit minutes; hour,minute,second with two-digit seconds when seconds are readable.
10,36
